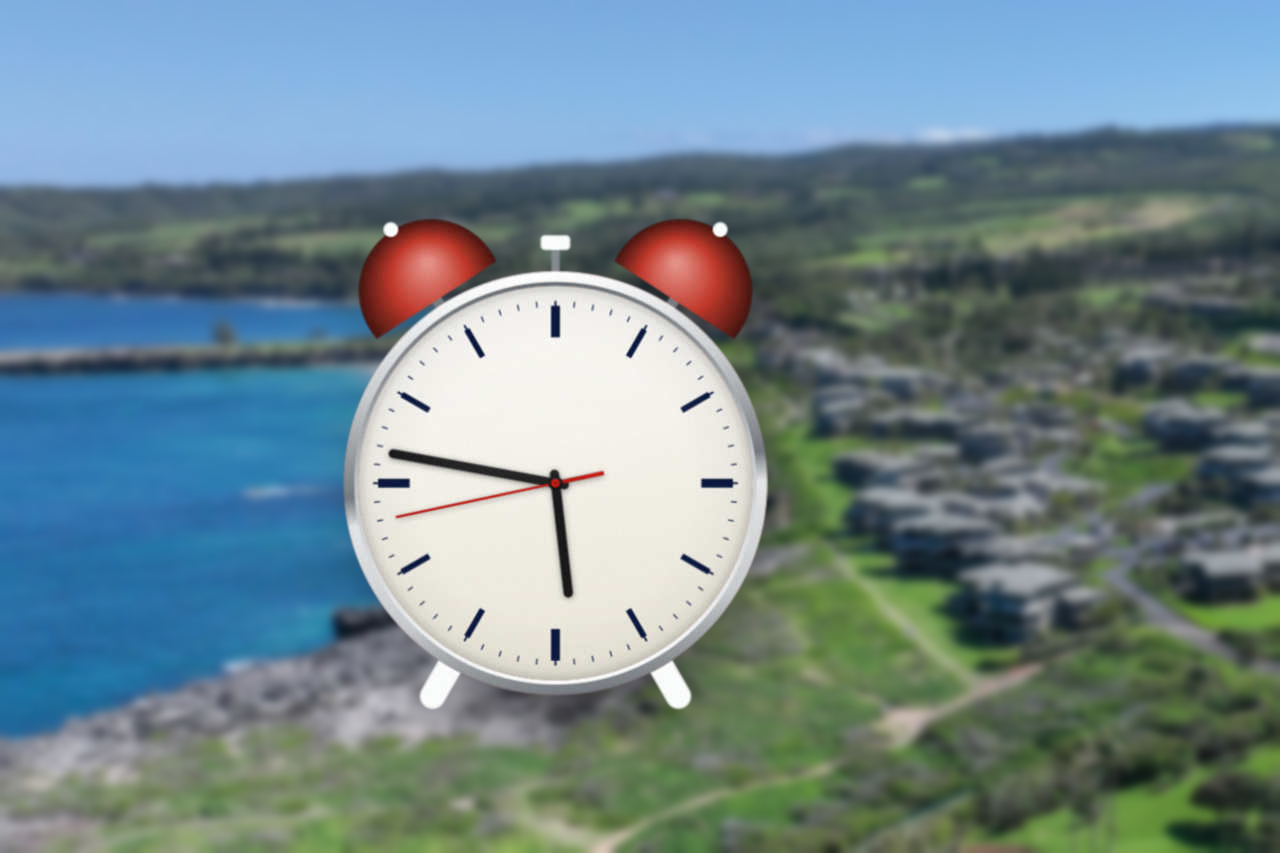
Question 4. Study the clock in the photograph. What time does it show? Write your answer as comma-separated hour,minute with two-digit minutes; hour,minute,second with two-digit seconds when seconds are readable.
5,46,43
